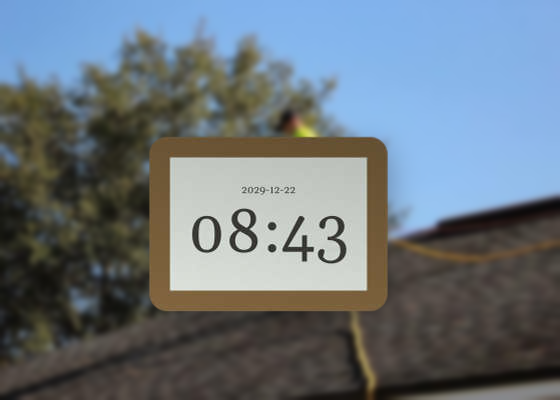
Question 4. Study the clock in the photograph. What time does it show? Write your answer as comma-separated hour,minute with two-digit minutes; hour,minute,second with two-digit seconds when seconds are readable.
8,43
